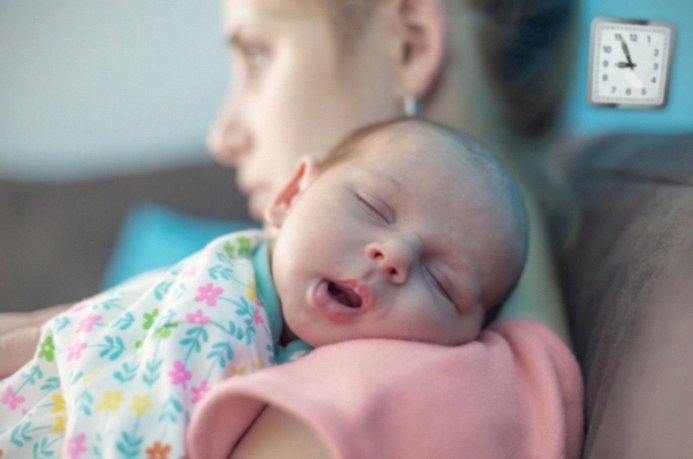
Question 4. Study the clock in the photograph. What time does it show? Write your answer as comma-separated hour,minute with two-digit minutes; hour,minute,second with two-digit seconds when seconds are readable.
8,56
